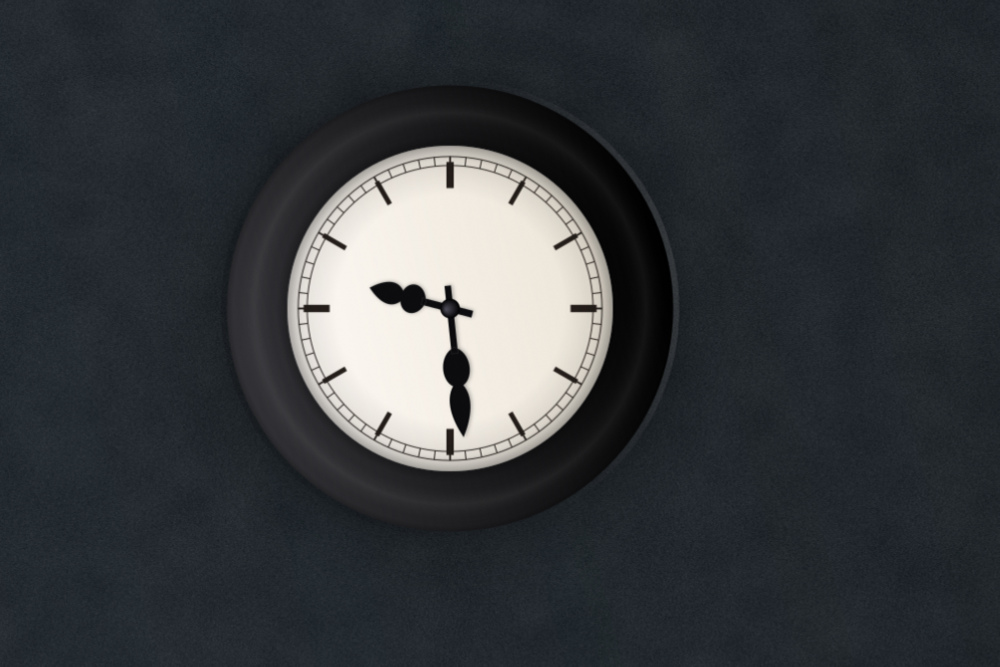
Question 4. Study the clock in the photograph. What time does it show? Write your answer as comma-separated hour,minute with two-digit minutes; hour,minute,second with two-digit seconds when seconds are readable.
9,29
